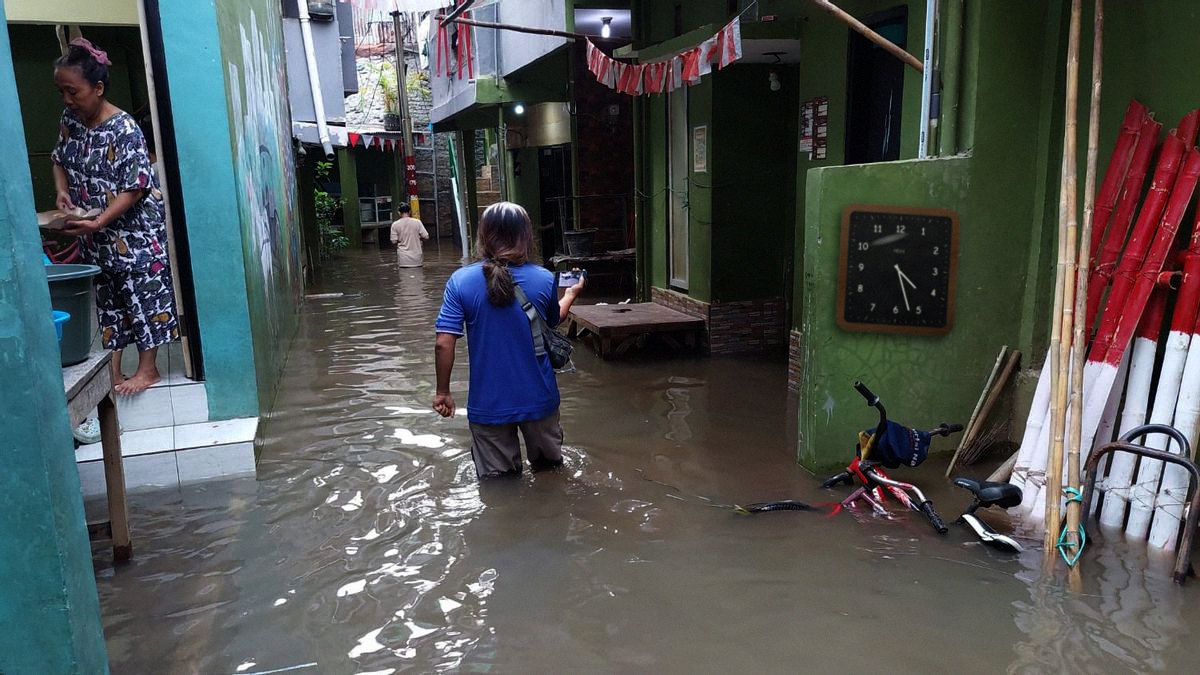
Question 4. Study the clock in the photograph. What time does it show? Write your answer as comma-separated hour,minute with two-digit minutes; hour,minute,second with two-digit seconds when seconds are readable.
4,27
